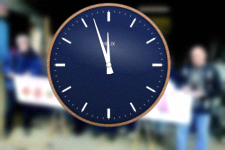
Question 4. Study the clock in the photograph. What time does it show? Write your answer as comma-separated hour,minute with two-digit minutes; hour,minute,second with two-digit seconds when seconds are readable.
11,57
